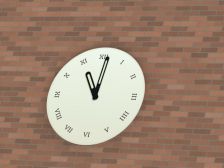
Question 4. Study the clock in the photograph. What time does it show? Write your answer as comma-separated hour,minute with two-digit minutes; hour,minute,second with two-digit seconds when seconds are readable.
11,01
